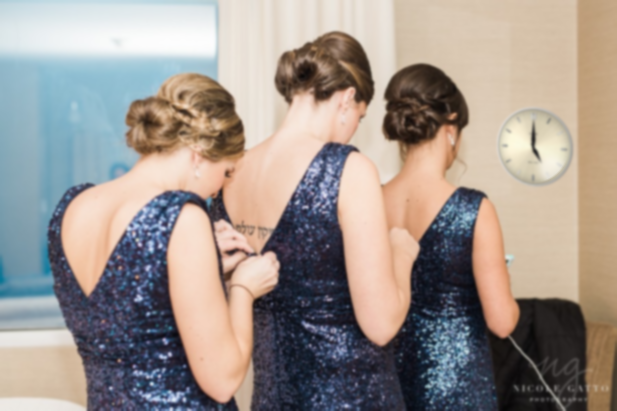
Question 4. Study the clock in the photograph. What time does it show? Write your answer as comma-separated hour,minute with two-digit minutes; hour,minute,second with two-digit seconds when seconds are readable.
5,00
